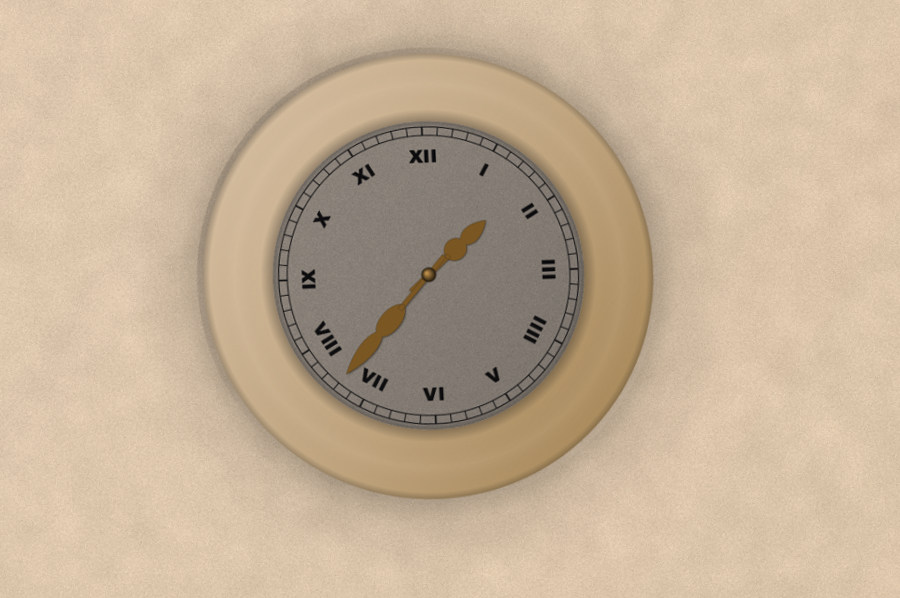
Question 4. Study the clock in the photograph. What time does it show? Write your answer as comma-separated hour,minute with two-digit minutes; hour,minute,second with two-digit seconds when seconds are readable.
1,37
